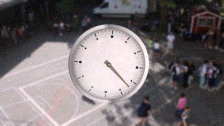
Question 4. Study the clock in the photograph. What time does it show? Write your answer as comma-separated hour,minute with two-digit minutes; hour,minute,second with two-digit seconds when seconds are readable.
4,22
